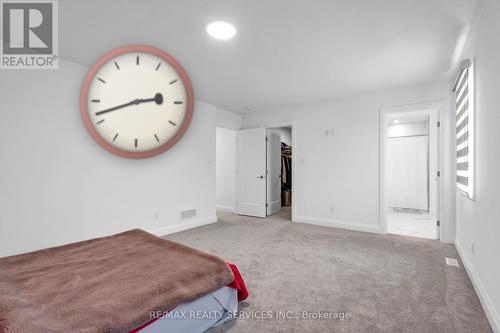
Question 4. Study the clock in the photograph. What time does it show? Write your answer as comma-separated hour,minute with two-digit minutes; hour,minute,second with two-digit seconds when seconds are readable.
2,42
